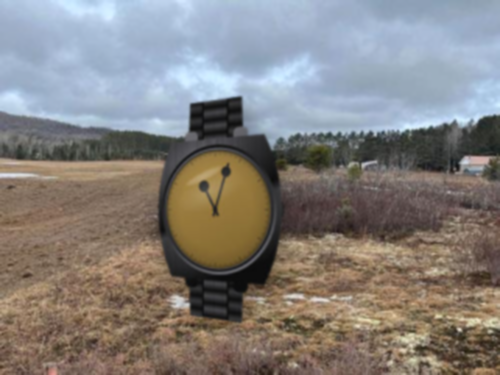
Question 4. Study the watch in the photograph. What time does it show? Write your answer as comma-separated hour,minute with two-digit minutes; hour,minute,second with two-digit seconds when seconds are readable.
11,03
